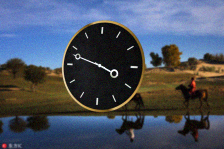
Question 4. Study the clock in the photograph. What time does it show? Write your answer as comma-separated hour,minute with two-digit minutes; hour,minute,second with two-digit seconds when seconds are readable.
3,48
